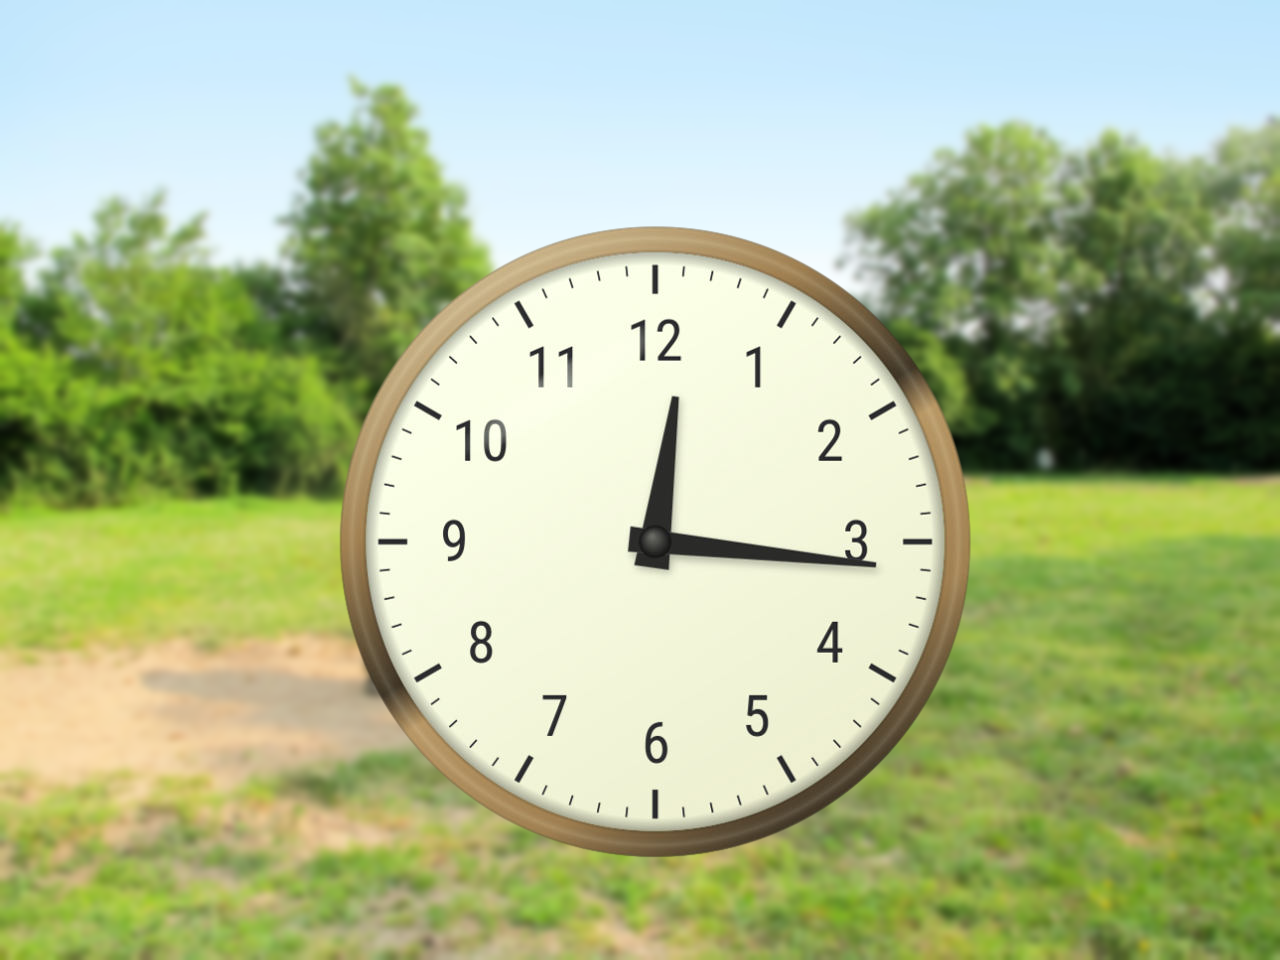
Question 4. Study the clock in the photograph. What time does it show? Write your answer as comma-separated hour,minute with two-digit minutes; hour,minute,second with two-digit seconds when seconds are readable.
12,16
